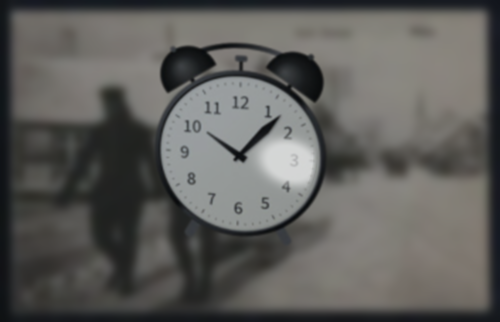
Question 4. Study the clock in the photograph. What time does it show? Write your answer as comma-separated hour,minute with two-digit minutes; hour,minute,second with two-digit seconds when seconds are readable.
10,07
